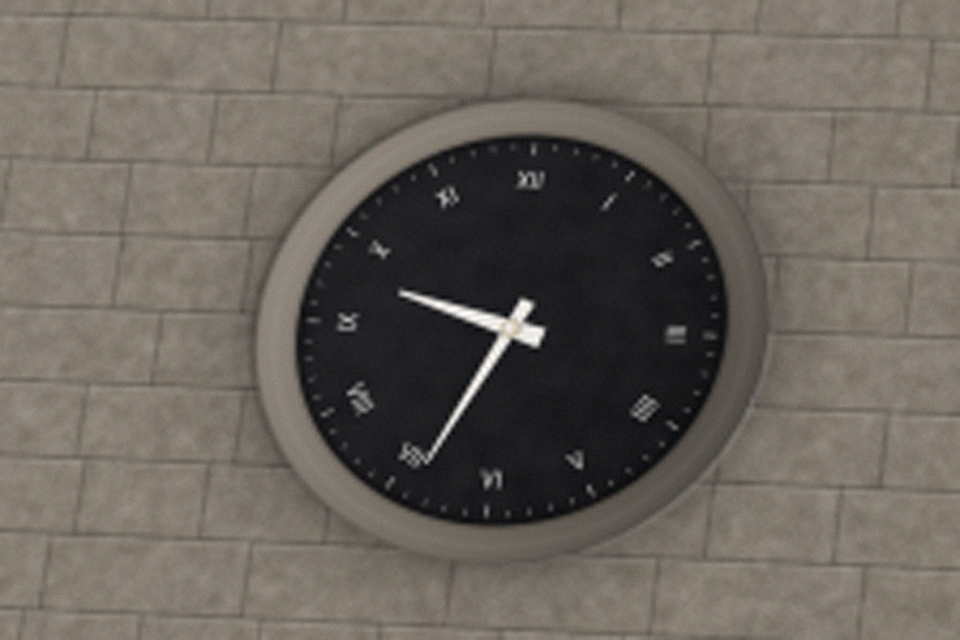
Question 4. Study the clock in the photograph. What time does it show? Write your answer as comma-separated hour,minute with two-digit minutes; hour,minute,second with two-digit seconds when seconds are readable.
9,34
